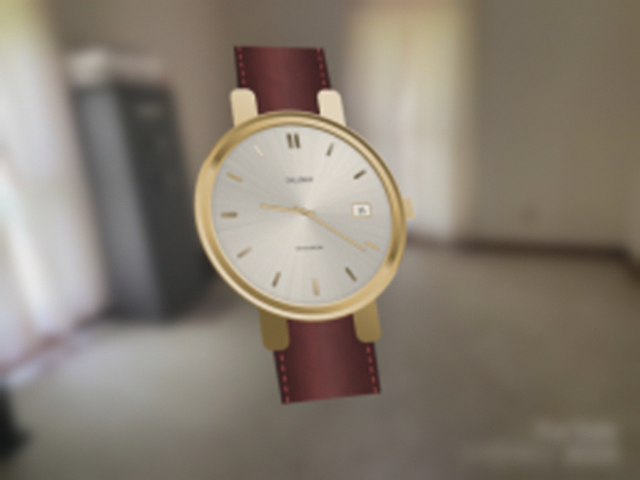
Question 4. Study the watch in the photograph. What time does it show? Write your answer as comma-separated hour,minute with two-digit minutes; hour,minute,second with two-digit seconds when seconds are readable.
9,21
